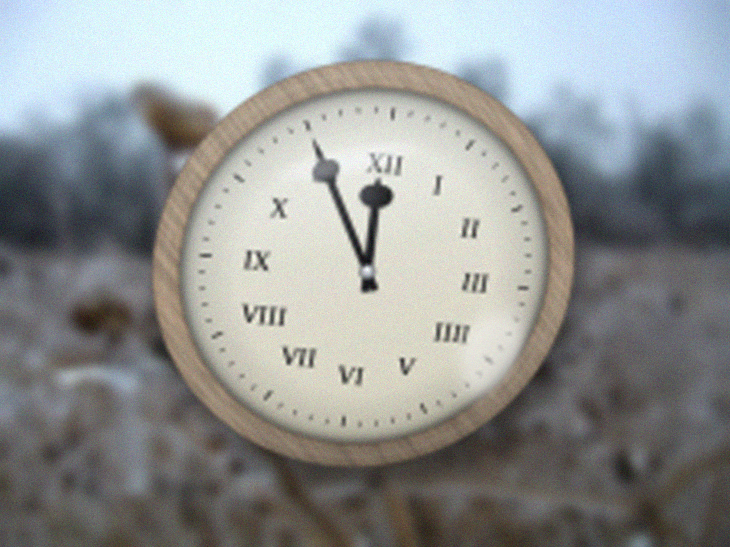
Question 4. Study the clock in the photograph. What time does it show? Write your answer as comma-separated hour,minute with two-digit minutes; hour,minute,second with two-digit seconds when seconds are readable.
11,55
